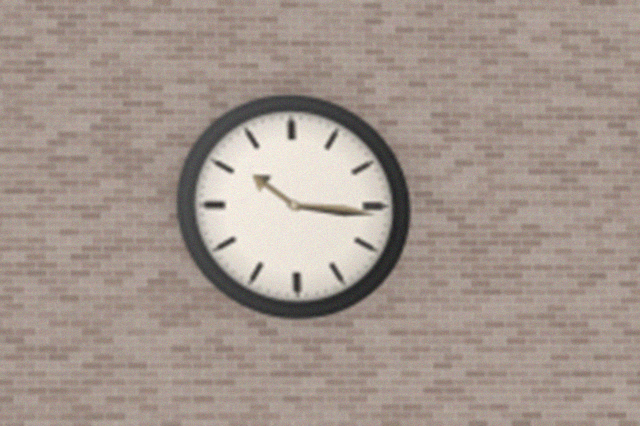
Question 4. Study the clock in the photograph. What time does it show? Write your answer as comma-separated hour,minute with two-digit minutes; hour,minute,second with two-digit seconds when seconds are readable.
10,16
